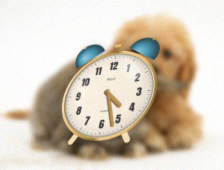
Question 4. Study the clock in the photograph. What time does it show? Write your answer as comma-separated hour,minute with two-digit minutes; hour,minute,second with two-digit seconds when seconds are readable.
4,27
